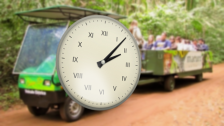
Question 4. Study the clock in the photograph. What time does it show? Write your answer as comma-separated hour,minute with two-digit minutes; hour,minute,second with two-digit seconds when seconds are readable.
2,07
